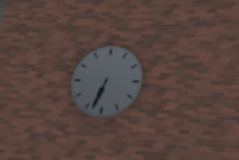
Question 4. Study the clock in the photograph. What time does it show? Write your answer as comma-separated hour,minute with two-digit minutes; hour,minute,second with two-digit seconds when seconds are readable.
6,33
